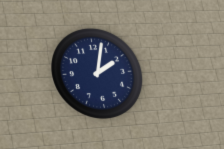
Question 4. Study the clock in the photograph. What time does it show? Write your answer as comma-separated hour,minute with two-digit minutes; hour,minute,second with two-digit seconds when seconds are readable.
2,03
